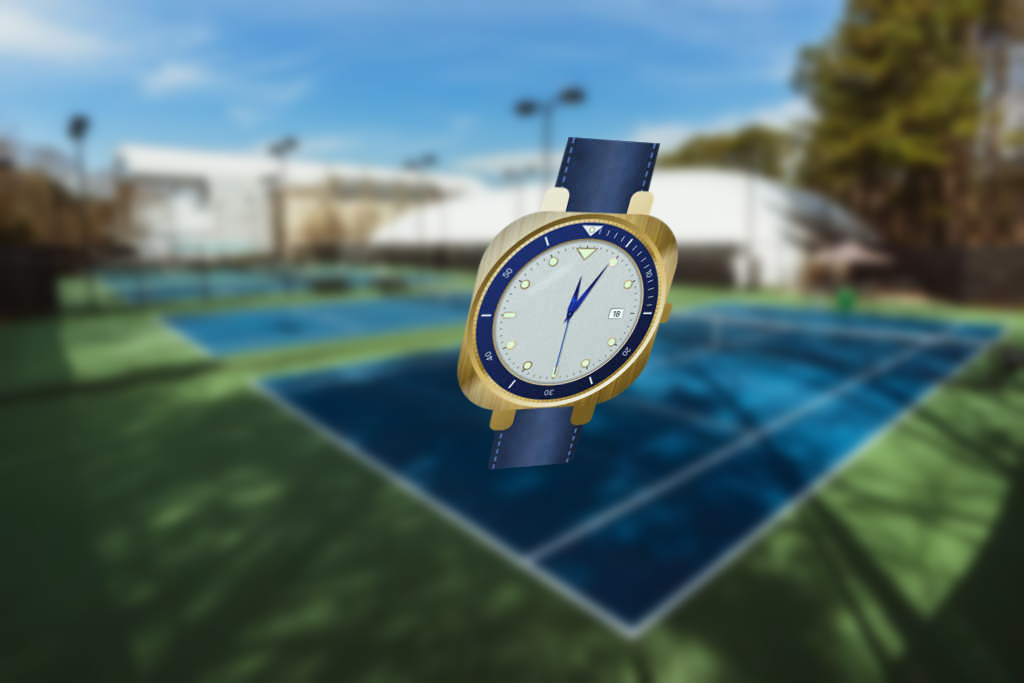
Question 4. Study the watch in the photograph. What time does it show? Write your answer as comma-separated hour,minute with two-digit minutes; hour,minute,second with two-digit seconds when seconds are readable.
12,04,30
